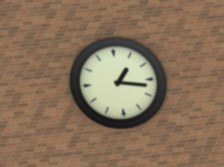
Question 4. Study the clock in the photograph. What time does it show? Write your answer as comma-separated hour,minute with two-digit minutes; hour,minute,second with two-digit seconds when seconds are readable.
1,17
